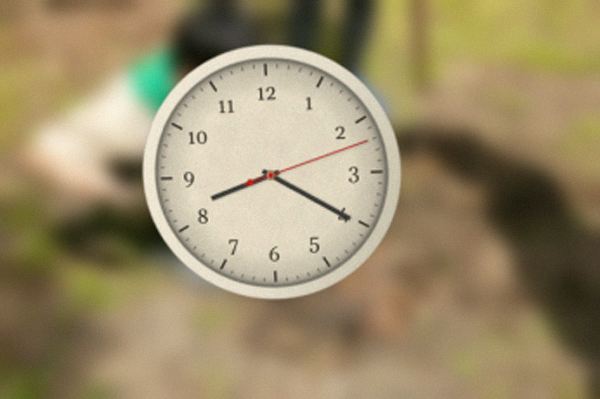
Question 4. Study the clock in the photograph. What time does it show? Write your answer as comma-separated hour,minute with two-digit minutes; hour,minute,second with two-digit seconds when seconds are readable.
8,20,12
